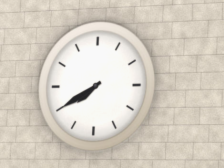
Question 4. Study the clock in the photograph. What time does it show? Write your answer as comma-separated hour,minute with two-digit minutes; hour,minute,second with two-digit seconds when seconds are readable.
7,40
